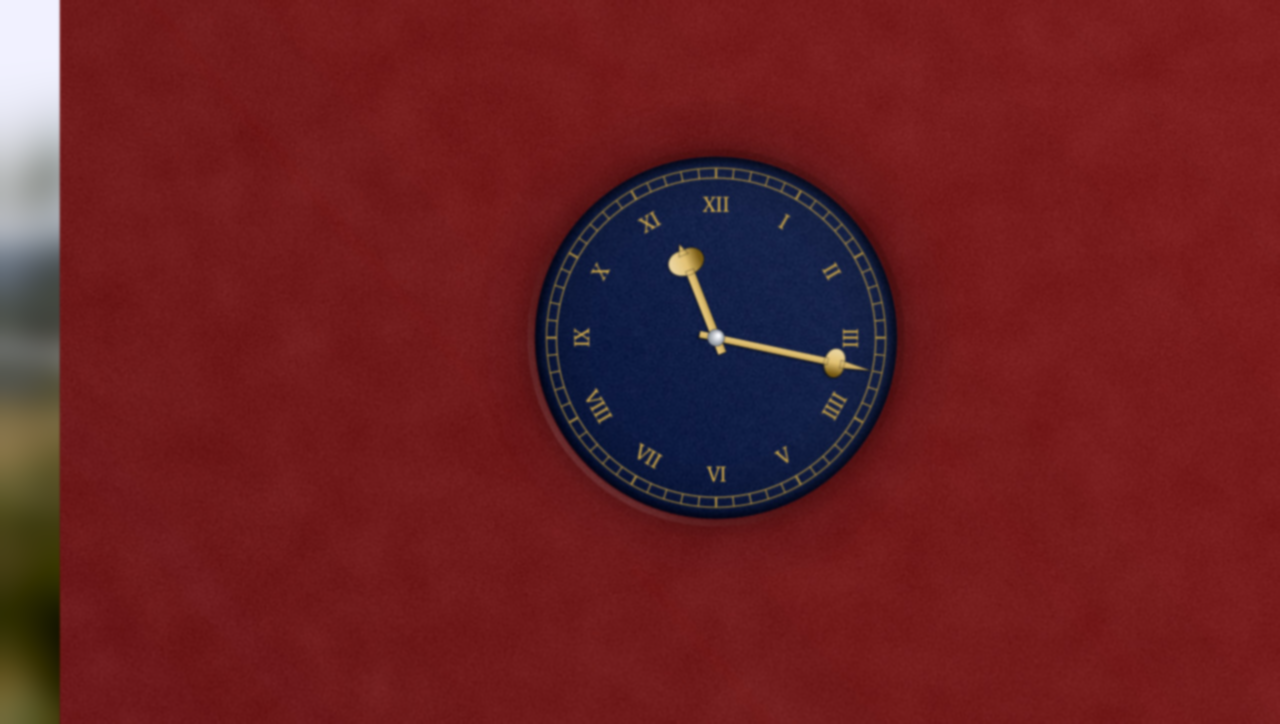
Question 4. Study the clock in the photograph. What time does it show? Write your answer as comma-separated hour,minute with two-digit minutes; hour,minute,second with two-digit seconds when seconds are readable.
11,17
